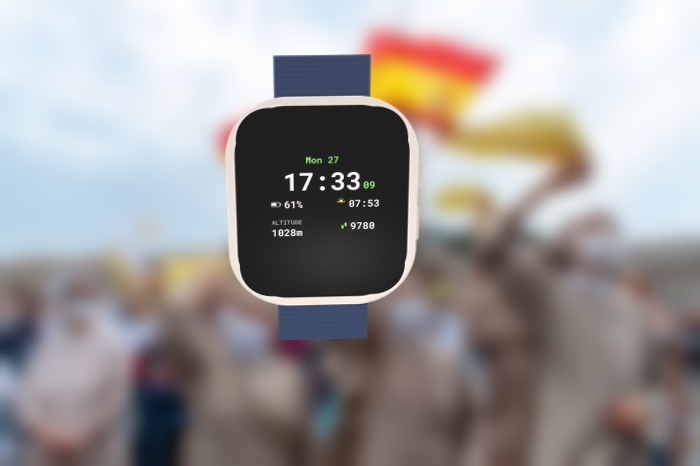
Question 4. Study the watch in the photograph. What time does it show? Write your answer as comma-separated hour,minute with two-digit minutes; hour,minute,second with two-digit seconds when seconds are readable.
17,33,09
